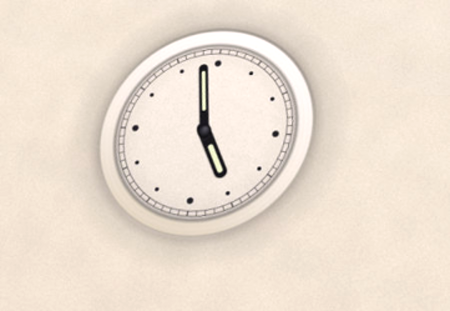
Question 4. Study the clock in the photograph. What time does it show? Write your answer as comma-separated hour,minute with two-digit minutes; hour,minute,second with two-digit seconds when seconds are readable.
4,58
